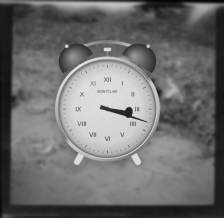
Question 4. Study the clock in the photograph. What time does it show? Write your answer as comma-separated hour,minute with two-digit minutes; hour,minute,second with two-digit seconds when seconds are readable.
3,18
